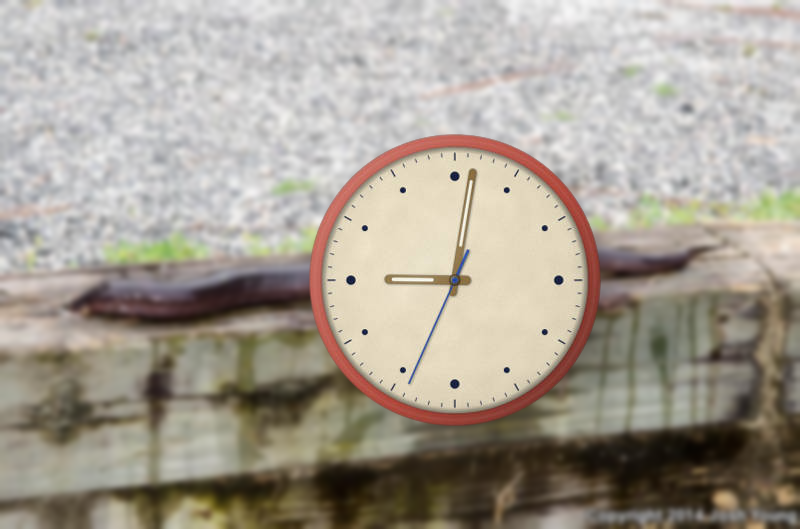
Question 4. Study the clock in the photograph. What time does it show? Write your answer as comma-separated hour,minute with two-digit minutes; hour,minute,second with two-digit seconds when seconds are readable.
9,01,34
